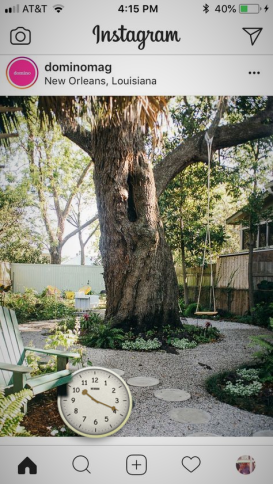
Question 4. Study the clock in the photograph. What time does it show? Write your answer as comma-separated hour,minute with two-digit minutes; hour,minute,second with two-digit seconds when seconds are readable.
10,19
